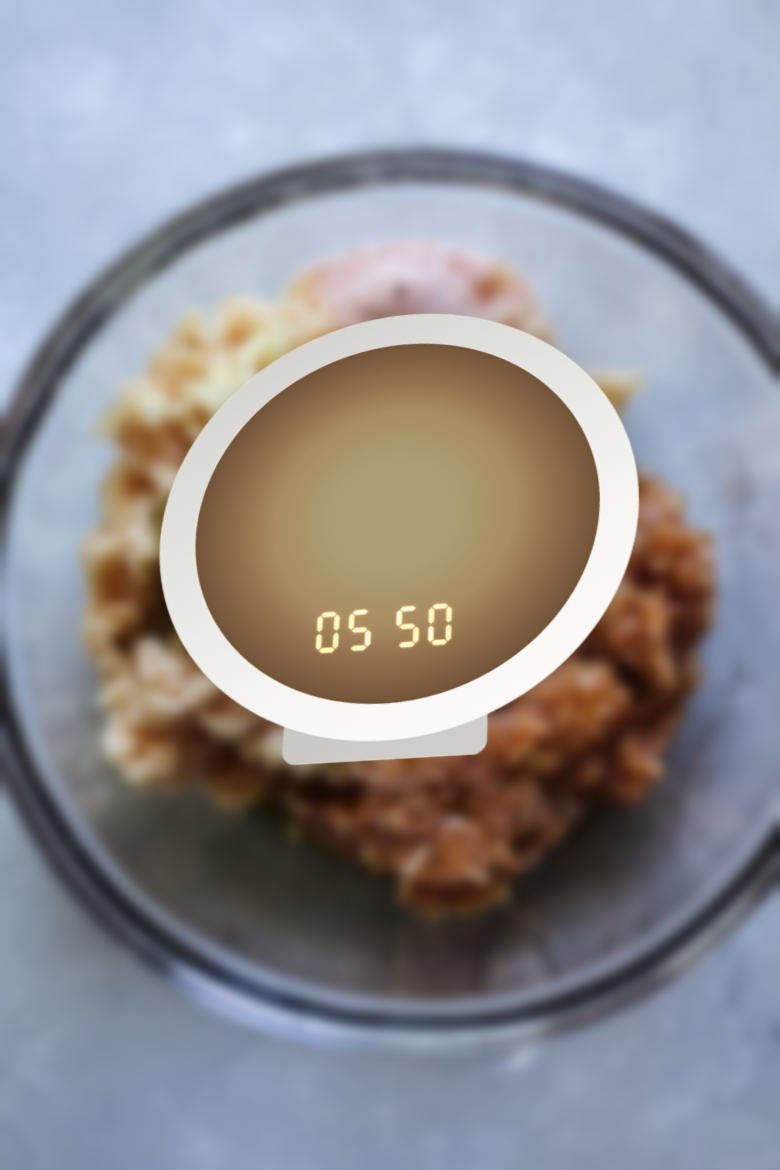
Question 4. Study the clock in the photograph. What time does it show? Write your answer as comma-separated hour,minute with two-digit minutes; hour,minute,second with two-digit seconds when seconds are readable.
5,50
